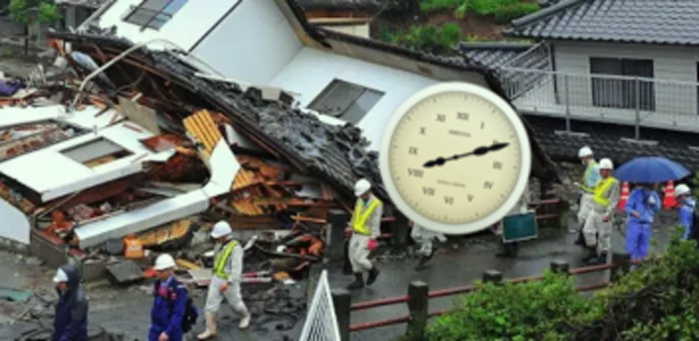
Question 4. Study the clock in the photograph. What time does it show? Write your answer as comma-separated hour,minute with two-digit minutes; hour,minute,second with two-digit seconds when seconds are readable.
8,11
